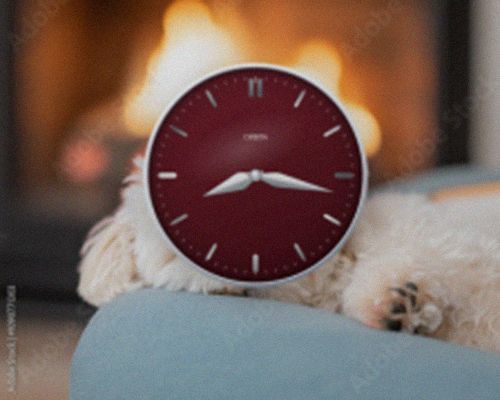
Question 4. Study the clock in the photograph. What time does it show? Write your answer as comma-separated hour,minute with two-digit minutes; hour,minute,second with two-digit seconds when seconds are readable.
8,17
